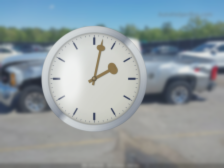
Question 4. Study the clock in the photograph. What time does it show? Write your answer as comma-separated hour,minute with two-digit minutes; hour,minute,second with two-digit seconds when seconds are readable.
2,02
